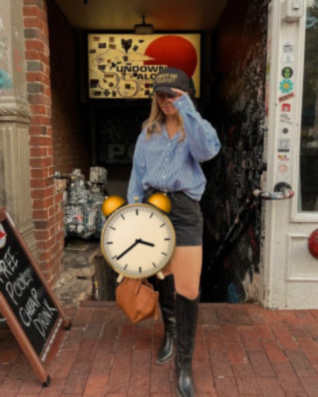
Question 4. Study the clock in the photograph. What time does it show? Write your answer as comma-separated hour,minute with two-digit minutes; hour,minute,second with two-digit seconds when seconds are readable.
3,39
